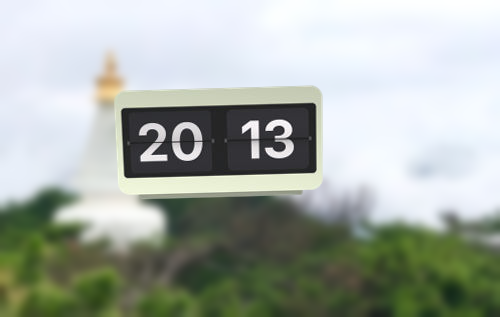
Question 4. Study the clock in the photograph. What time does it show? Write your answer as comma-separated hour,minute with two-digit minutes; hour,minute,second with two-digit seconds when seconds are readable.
20,13
